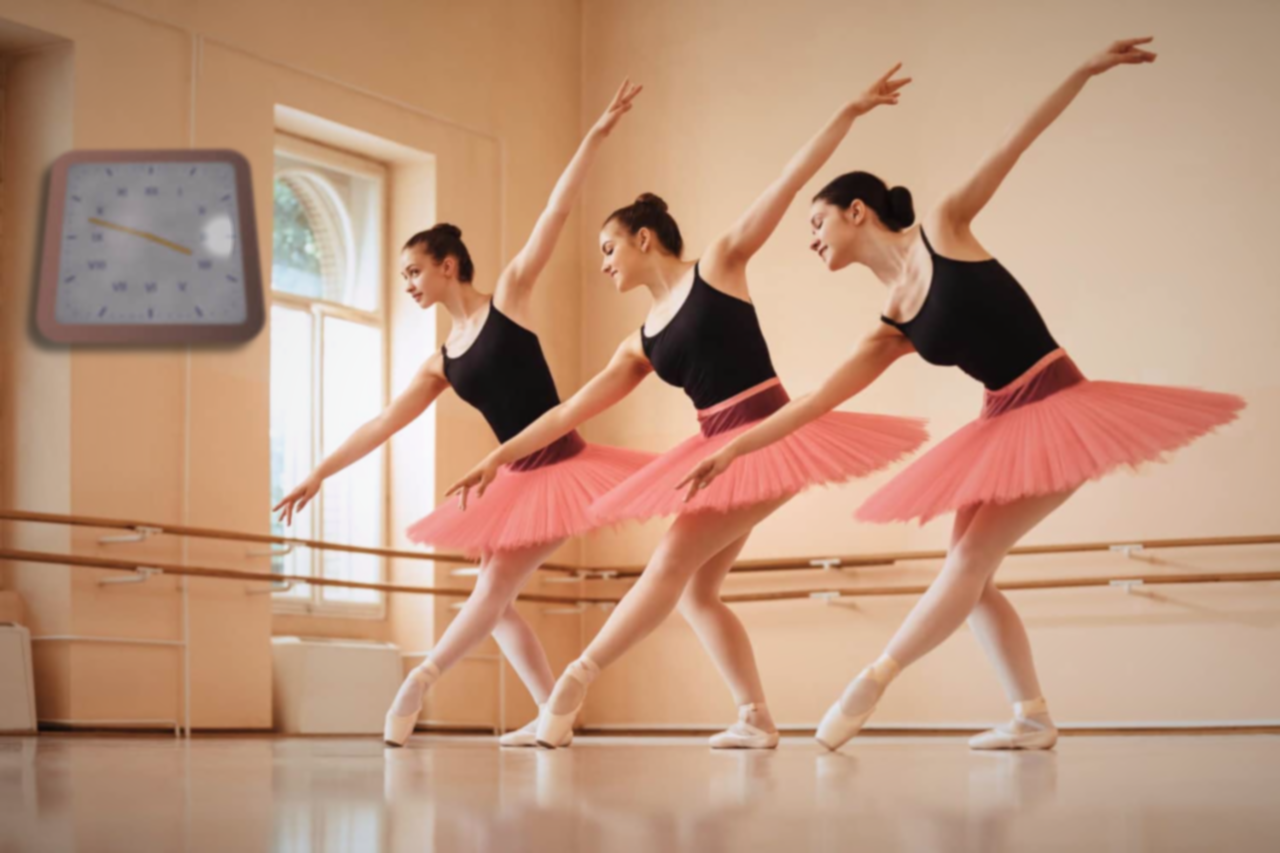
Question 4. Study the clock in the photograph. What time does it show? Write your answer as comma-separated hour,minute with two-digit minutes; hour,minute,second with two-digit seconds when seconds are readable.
3,48
